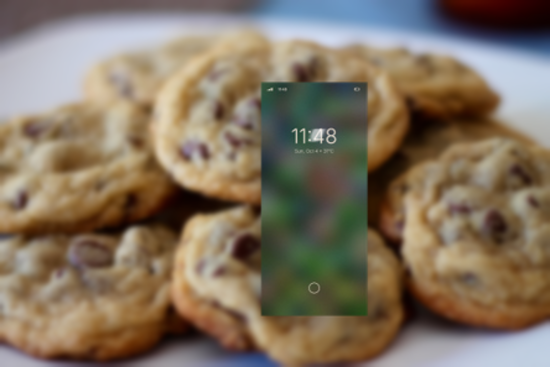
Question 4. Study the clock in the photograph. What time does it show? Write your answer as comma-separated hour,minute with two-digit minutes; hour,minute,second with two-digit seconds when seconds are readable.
11,48
